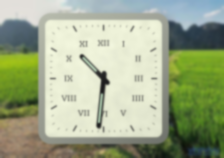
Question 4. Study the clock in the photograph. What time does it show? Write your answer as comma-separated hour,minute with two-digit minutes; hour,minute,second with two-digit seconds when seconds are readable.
10,31
